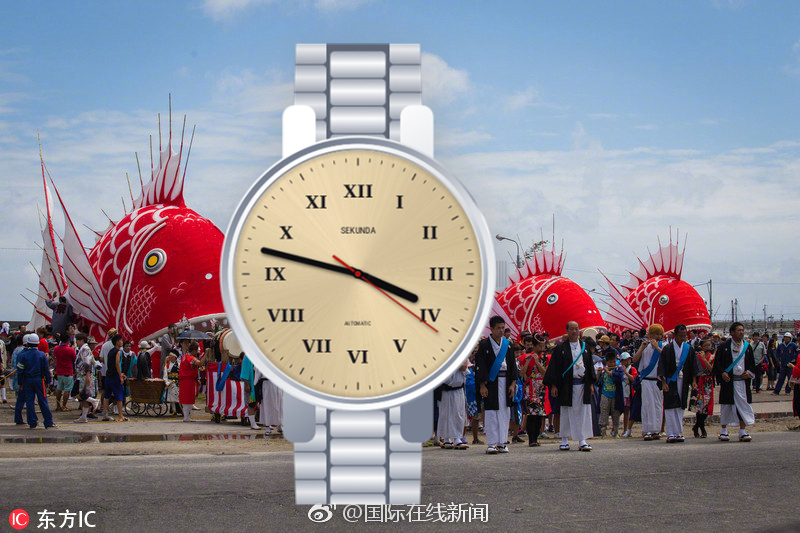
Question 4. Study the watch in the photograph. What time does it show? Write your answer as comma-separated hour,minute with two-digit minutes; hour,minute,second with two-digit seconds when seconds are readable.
3,47,21
